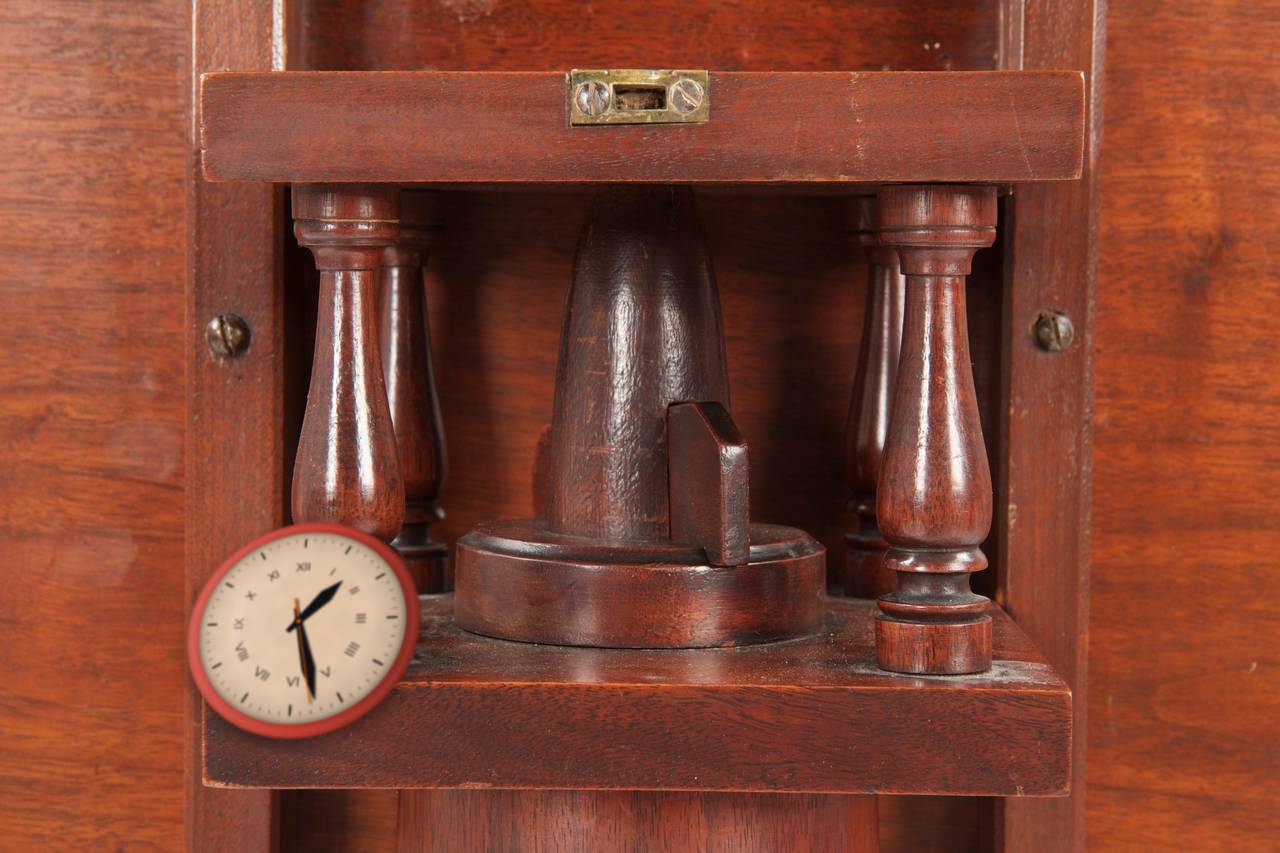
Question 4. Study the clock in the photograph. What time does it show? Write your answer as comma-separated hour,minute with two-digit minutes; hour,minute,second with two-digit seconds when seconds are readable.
1,27,28
